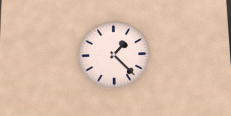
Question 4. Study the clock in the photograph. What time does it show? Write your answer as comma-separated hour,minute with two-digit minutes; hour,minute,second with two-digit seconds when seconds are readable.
1,23
